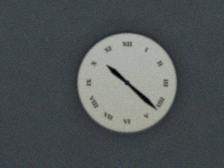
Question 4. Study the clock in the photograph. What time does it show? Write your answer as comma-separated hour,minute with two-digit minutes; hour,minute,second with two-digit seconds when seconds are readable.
10,22
